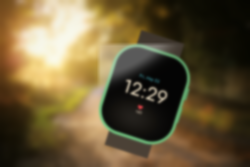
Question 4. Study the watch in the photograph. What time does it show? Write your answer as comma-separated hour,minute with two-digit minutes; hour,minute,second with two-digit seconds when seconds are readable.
12,29
